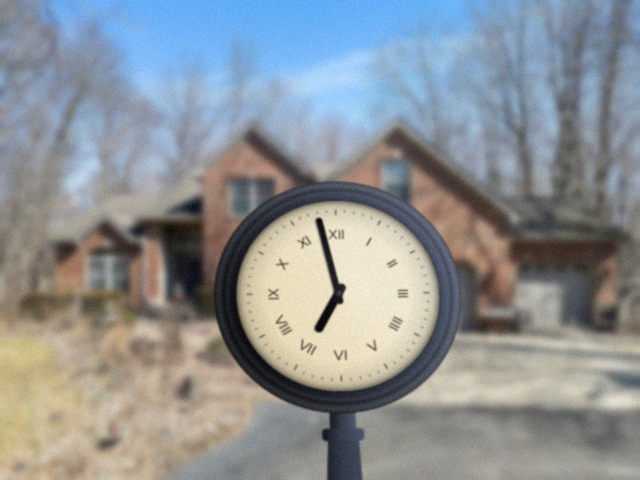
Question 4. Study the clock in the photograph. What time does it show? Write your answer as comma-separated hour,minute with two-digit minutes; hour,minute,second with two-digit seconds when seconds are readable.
6,58
